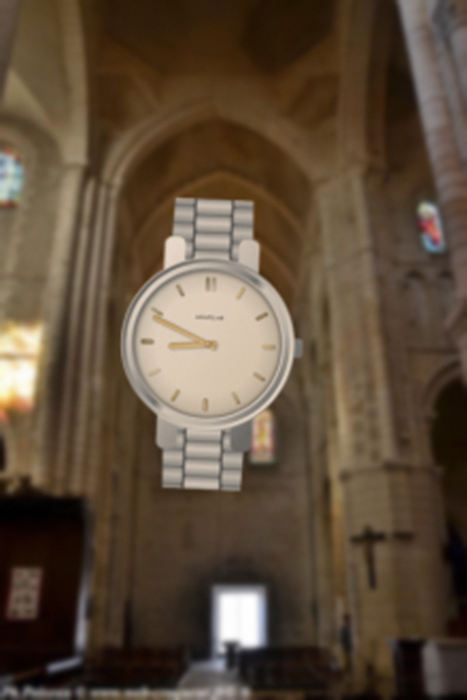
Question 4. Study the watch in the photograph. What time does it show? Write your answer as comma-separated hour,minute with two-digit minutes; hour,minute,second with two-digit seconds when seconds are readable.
8,49
